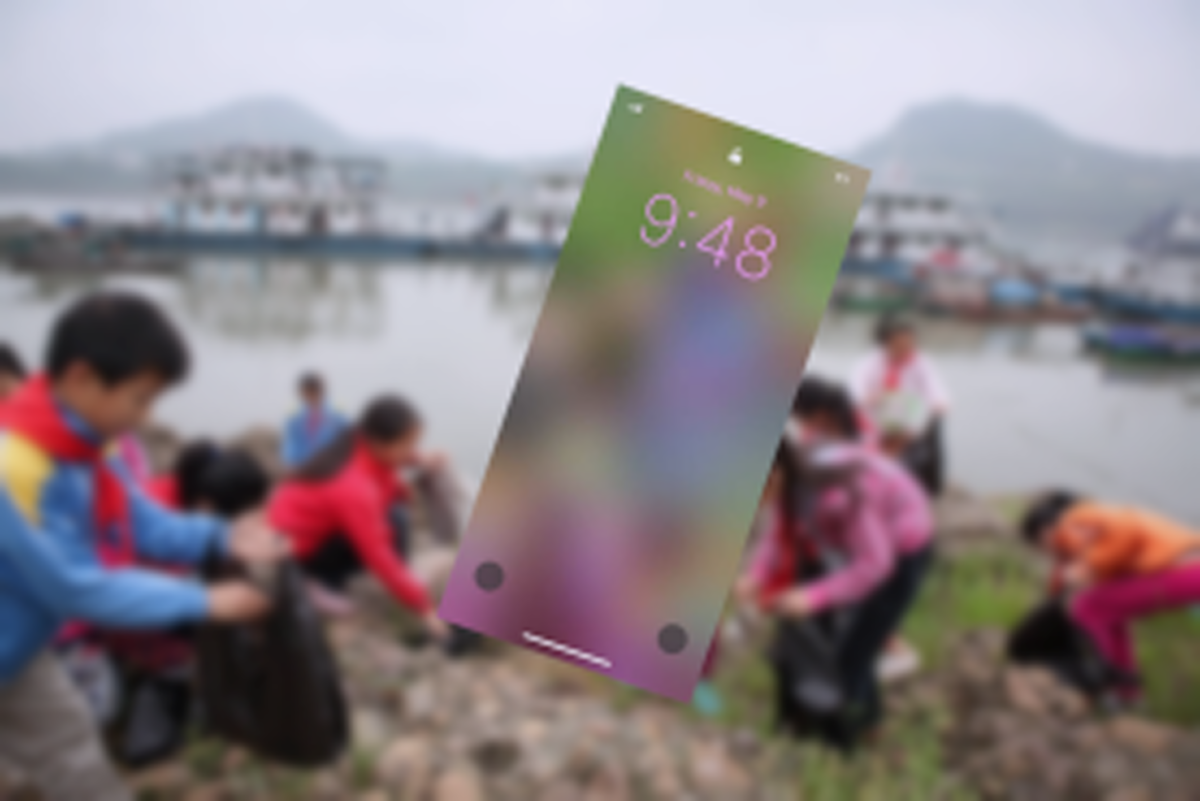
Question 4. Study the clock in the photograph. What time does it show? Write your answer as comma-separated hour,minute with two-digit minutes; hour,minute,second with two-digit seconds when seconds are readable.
9,48
